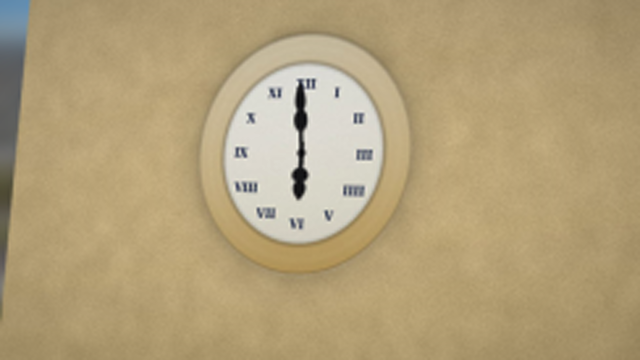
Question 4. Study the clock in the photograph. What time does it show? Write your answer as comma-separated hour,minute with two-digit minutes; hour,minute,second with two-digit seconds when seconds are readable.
5,59
